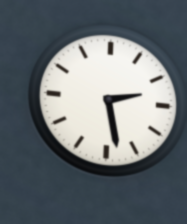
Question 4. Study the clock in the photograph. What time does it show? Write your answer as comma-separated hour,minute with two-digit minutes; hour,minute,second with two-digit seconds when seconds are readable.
2,28
